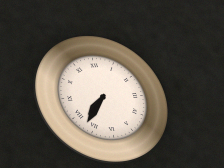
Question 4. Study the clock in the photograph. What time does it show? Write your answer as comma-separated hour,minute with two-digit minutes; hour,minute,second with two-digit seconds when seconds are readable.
7,37
